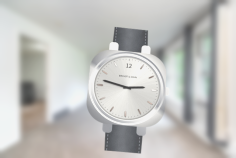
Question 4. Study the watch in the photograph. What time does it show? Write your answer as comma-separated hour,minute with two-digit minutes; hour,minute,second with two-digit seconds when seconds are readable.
2,47
